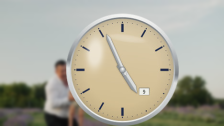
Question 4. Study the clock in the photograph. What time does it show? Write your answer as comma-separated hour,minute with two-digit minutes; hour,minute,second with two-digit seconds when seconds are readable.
4,56
